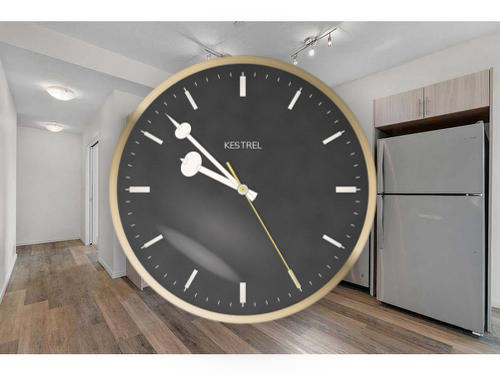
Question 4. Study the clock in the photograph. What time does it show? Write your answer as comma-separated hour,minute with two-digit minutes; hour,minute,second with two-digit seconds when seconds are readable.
9,52,25
